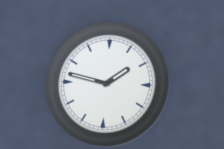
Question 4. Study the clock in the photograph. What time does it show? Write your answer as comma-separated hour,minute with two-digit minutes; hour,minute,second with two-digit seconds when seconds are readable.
1,47
